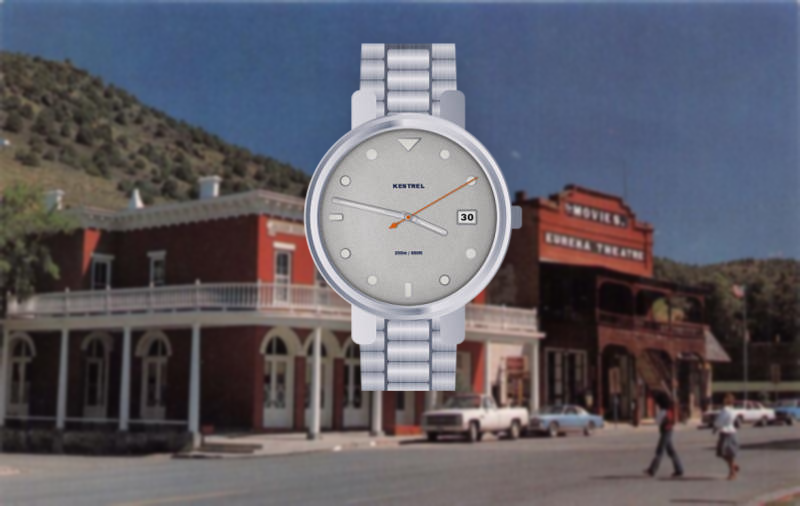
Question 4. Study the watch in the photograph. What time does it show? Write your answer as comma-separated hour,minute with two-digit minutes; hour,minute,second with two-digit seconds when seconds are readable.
3,47,10
